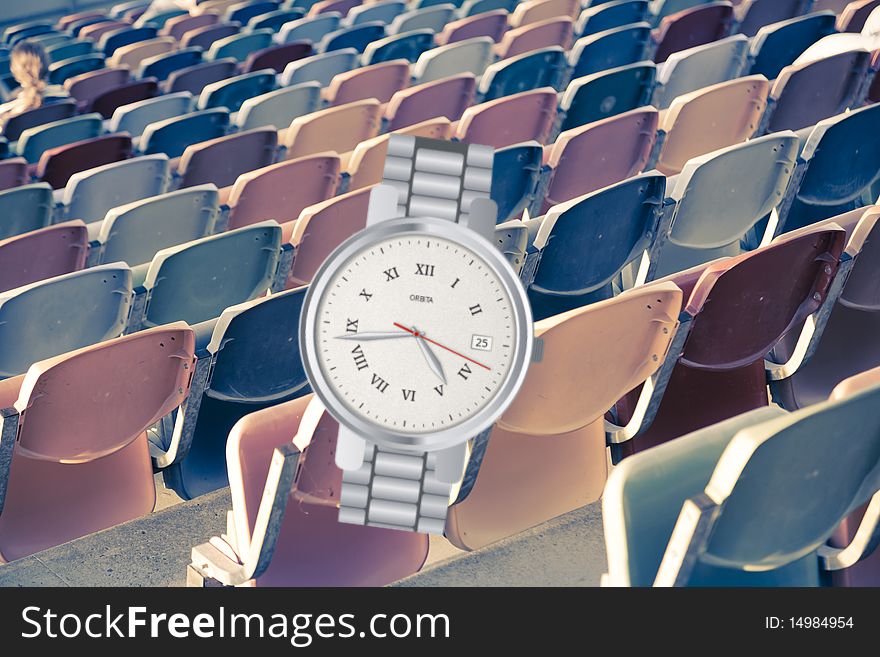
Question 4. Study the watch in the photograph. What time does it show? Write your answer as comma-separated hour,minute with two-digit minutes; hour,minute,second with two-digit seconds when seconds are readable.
4,43,18
